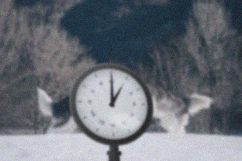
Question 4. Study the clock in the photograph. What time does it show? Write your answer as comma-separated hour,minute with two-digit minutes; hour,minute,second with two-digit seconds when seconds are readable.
1,00
